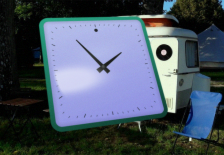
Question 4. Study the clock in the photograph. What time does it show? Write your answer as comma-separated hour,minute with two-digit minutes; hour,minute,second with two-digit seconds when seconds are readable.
1,54
